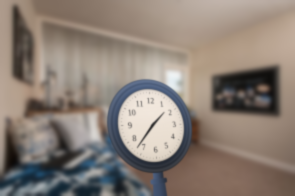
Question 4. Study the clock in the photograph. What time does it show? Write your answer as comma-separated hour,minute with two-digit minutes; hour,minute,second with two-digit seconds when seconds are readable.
1,37
